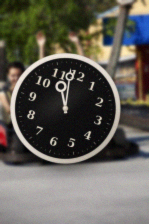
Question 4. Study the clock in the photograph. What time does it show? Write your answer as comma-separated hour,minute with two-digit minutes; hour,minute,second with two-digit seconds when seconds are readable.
10,58
